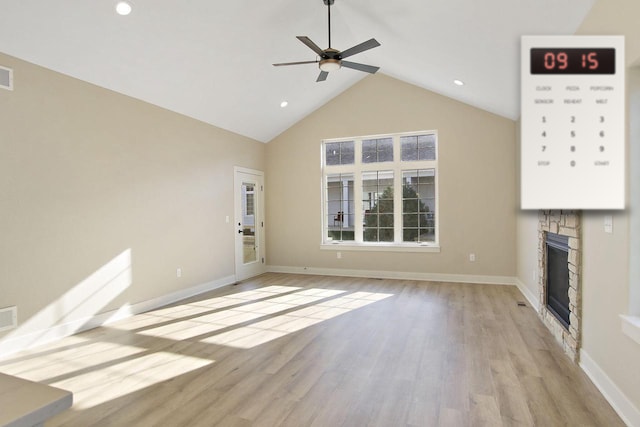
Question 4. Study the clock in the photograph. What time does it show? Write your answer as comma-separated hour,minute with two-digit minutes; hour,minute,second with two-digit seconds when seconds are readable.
9,15
